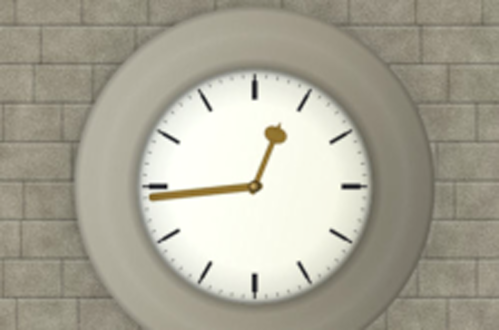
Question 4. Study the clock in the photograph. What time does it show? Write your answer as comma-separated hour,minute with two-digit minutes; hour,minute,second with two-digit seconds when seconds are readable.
12,44
